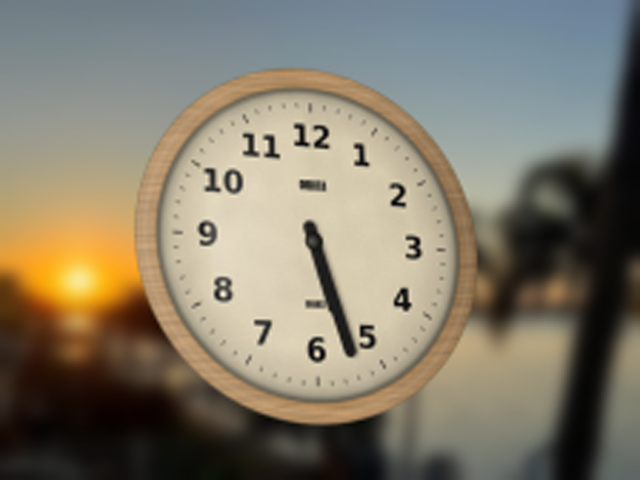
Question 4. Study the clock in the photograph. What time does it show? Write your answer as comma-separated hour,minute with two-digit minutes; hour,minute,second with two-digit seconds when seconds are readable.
5,27
